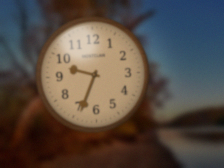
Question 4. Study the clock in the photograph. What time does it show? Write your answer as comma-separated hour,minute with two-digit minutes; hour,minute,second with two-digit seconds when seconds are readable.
9,34
